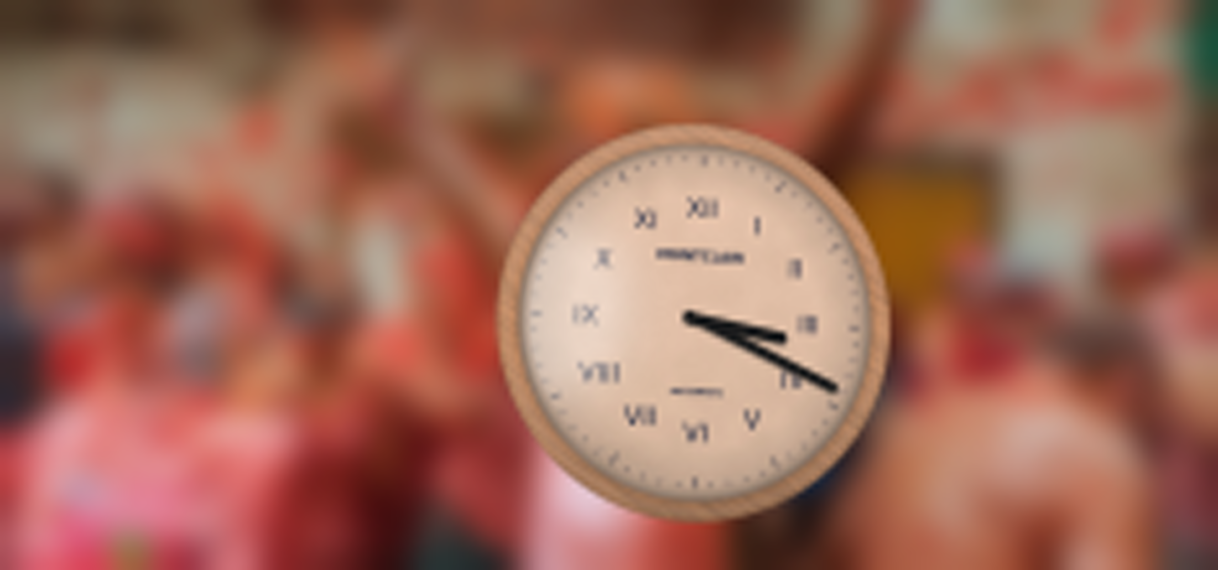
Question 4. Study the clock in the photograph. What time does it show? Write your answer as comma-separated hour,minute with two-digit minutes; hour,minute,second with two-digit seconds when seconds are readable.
3,19
